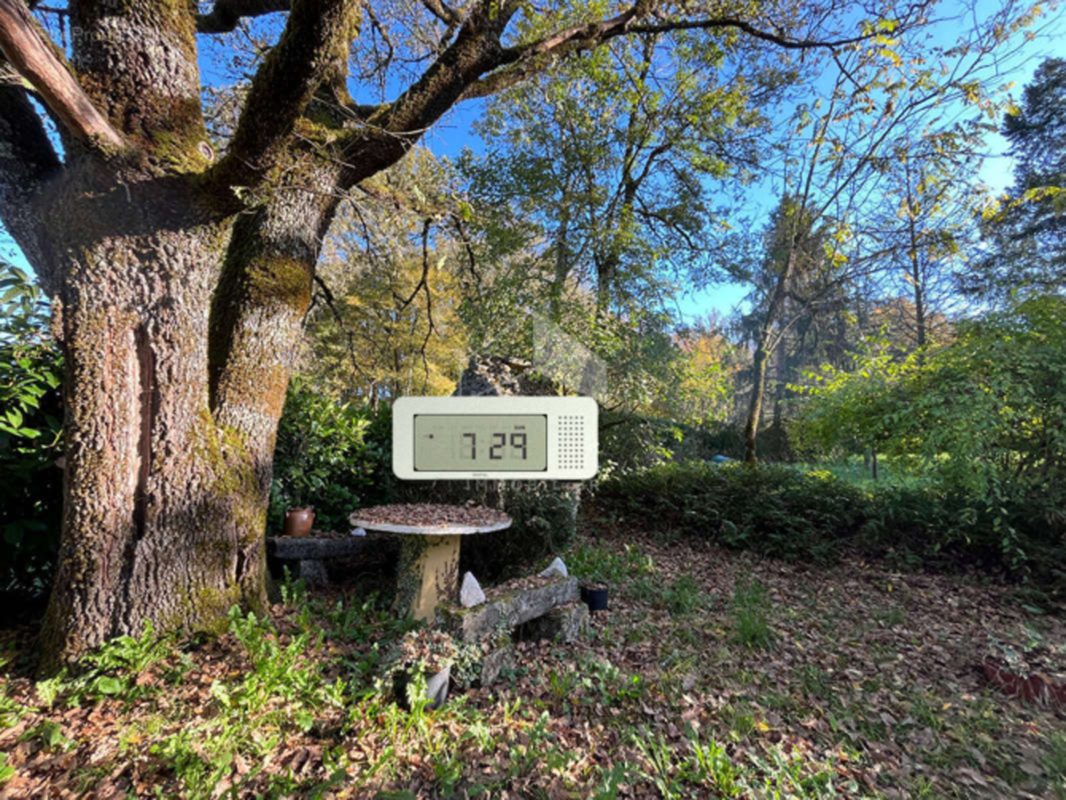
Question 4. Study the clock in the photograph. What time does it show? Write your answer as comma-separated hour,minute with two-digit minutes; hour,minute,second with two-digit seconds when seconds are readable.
7,29
